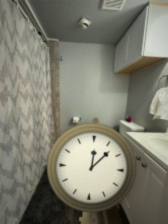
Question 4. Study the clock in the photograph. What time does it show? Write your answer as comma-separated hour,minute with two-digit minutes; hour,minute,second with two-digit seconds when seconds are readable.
12,07
